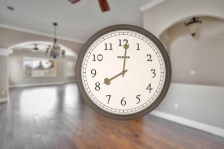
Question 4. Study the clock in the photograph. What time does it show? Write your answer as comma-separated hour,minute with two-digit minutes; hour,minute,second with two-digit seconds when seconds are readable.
8,01
